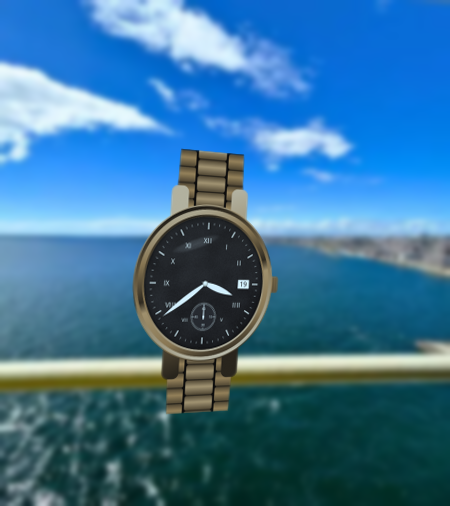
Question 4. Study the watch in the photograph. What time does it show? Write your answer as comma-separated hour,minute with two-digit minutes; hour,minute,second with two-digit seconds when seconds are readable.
3,39
